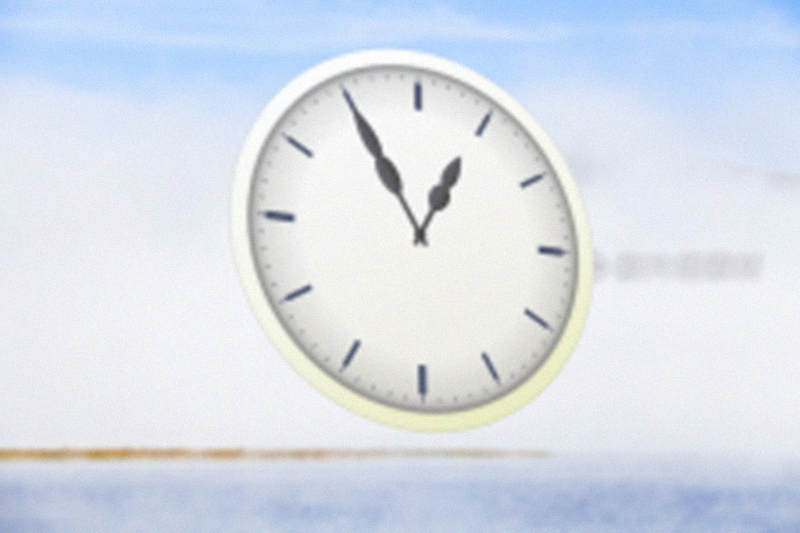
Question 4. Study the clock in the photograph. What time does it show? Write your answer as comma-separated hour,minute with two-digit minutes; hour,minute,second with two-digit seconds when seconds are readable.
12,55
